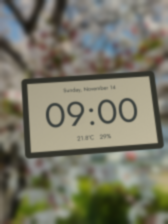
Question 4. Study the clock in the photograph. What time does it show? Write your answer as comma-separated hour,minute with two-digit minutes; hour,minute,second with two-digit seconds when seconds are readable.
9,00
